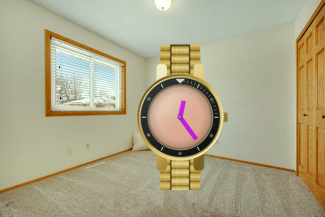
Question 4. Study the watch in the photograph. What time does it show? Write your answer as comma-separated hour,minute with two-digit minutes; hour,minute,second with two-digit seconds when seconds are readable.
12,24
